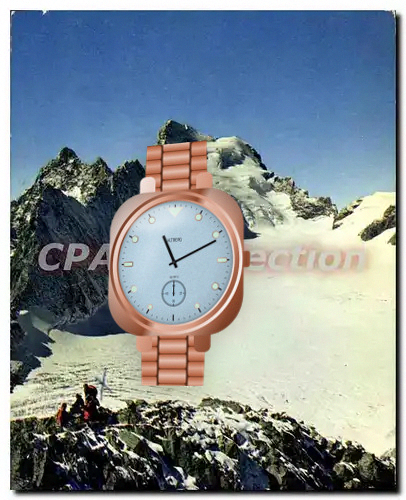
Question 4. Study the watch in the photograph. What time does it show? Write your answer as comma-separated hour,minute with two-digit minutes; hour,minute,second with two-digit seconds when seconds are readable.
11,11
